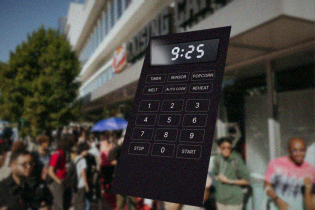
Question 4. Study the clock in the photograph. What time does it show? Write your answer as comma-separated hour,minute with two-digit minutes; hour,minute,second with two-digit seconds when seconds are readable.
9,25
